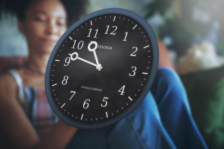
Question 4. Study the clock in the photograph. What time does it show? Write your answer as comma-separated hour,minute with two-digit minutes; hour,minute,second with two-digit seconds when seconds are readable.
10,47
